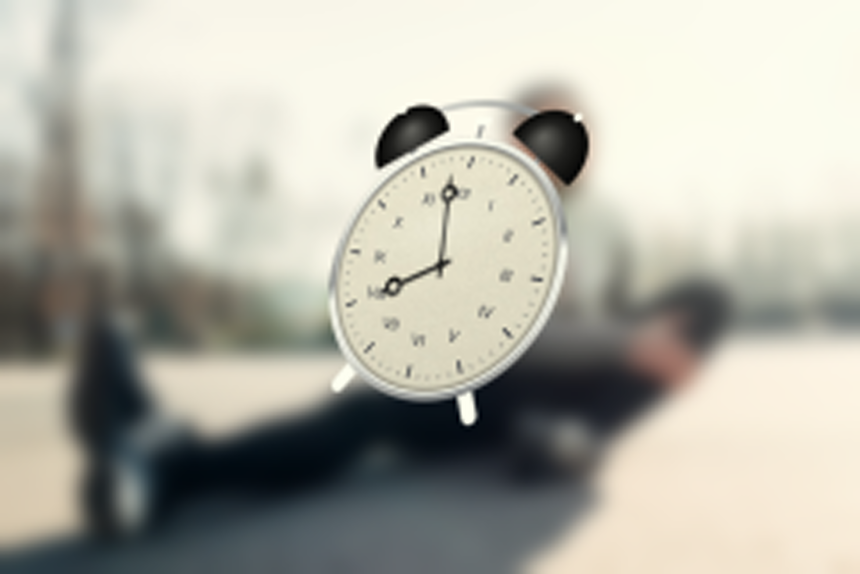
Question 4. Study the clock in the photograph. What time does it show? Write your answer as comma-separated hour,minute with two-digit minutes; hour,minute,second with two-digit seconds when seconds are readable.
7,58
